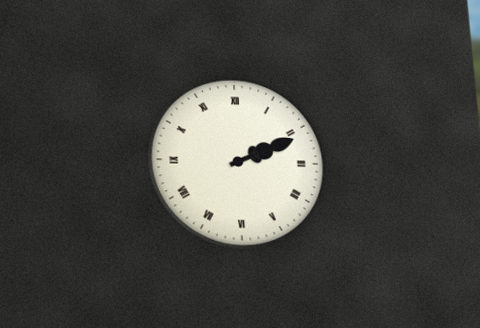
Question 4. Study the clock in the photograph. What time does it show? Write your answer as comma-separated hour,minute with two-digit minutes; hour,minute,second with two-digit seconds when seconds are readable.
2,11
